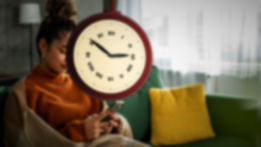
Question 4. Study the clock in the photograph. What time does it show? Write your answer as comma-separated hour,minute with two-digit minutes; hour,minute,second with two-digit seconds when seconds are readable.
2,51
